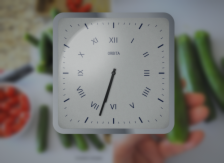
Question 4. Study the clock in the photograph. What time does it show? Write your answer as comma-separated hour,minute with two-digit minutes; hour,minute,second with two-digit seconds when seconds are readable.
6,33
